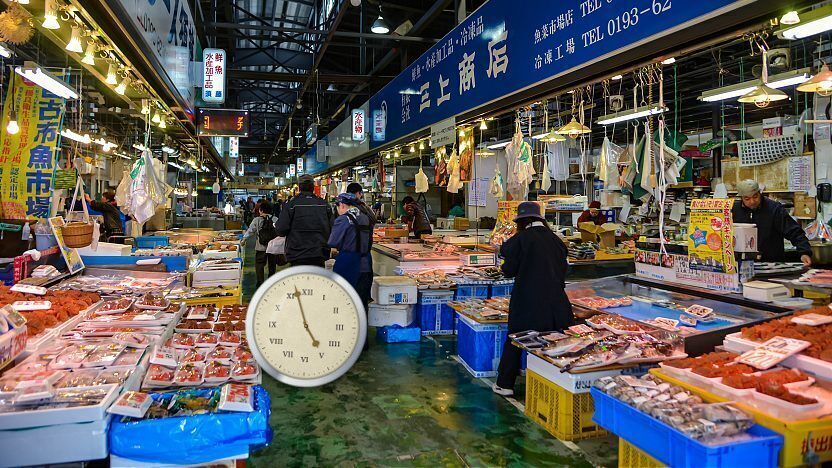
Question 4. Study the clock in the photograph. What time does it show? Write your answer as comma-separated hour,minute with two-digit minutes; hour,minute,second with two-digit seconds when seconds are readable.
4,57
